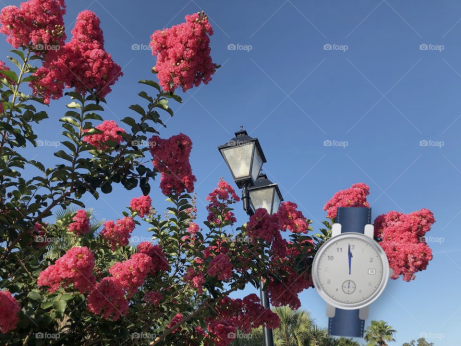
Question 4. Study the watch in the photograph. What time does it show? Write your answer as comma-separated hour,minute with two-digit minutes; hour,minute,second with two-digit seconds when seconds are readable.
11,59
